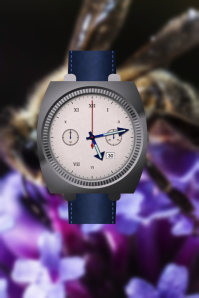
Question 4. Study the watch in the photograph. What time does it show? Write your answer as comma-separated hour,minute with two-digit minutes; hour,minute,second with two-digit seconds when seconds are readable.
5,13
